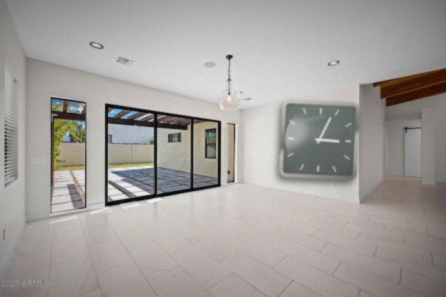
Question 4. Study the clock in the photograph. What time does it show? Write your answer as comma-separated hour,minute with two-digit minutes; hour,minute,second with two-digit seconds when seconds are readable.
3,04
